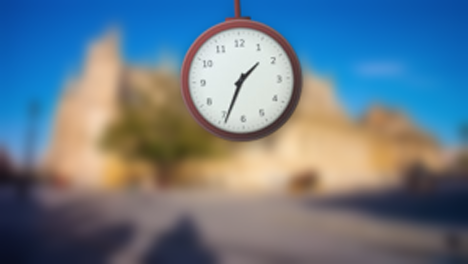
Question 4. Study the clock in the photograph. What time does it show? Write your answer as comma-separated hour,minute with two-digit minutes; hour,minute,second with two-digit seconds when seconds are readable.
1,34
